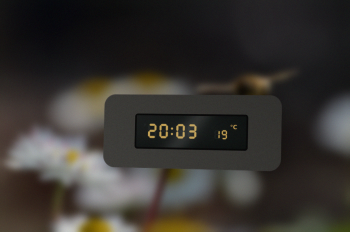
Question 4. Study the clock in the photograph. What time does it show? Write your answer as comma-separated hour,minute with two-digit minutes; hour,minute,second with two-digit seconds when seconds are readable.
20,03
